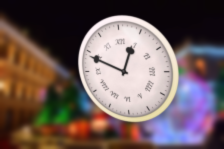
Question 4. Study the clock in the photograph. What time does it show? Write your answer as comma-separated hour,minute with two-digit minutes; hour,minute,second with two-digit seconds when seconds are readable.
12,49
